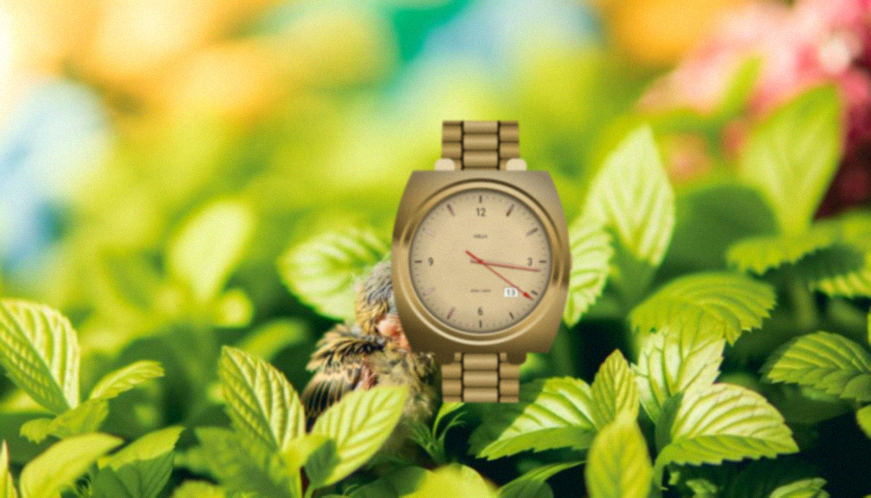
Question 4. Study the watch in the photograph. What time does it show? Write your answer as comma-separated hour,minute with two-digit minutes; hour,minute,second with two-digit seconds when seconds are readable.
3,16,21
